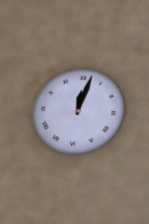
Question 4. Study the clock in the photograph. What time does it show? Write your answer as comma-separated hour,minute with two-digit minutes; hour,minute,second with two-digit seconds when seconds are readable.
12,02
